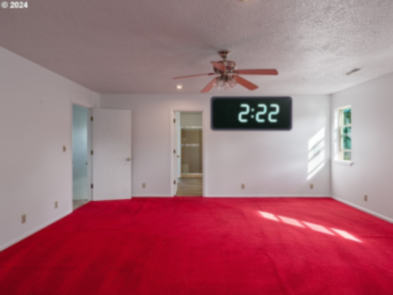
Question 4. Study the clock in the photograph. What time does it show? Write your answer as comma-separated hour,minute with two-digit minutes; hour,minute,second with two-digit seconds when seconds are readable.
2,22
